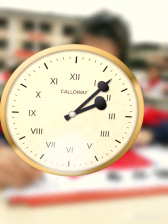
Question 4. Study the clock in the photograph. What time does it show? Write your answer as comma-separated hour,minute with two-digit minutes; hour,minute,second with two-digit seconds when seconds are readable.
2,07
